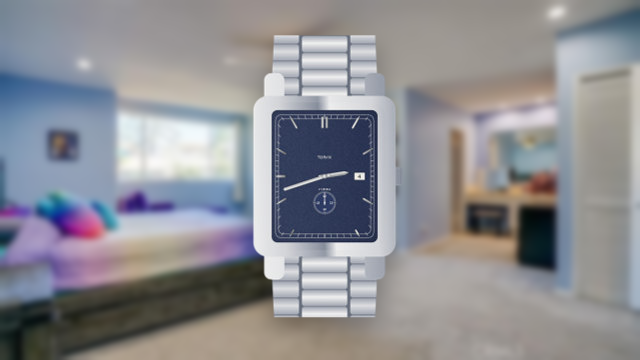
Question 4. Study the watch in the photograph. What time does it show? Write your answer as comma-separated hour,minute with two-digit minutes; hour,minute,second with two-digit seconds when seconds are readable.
2,42
